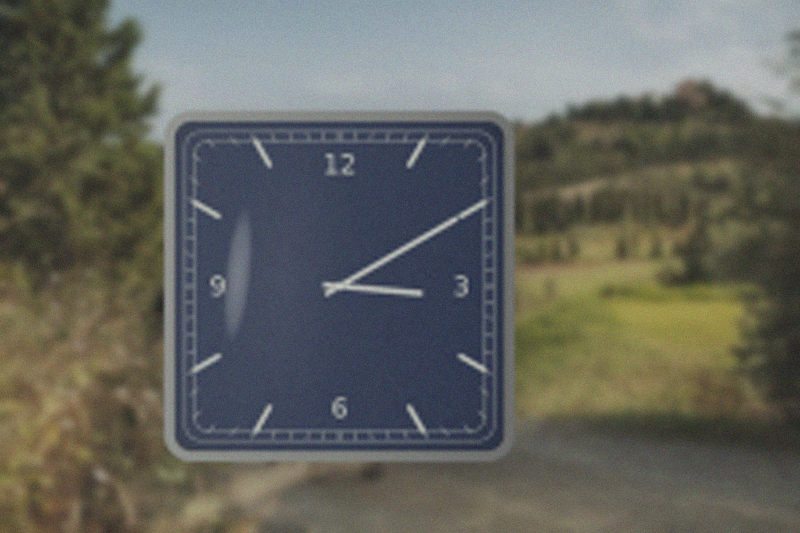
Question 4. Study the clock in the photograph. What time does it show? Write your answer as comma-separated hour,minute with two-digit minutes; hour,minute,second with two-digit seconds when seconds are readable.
3,10
